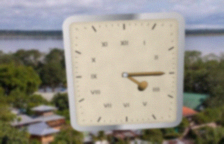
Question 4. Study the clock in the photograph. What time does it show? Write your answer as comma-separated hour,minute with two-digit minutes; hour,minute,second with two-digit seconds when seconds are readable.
4,15
